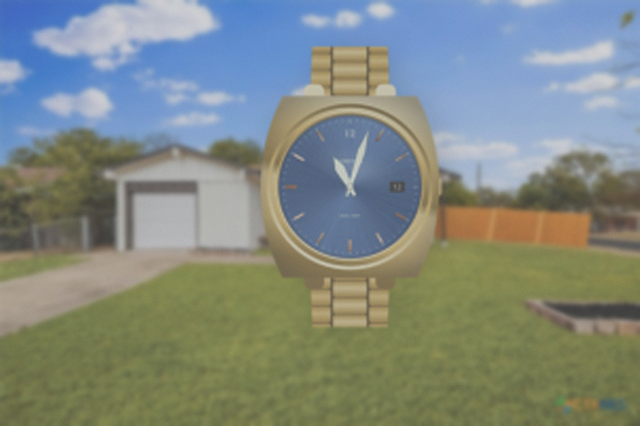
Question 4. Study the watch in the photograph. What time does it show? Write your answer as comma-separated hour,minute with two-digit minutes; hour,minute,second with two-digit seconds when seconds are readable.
11,03
